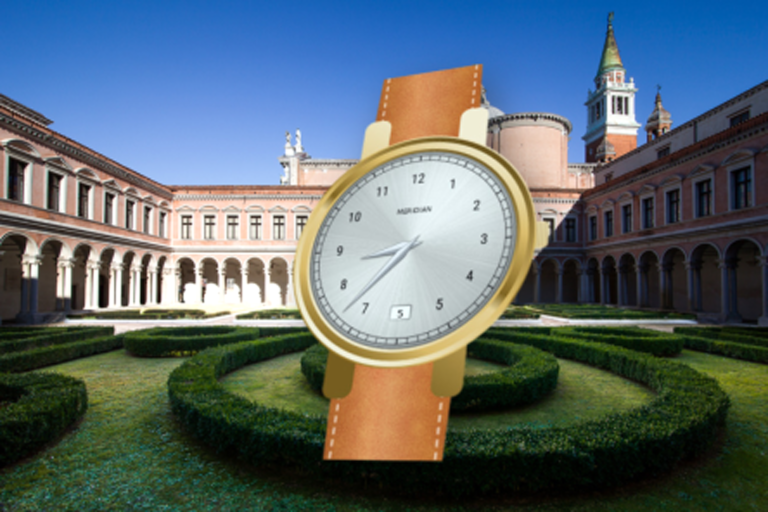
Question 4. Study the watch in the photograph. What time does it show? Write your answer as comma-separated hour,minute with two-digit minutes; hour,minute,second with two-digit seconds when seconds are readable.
8,37
